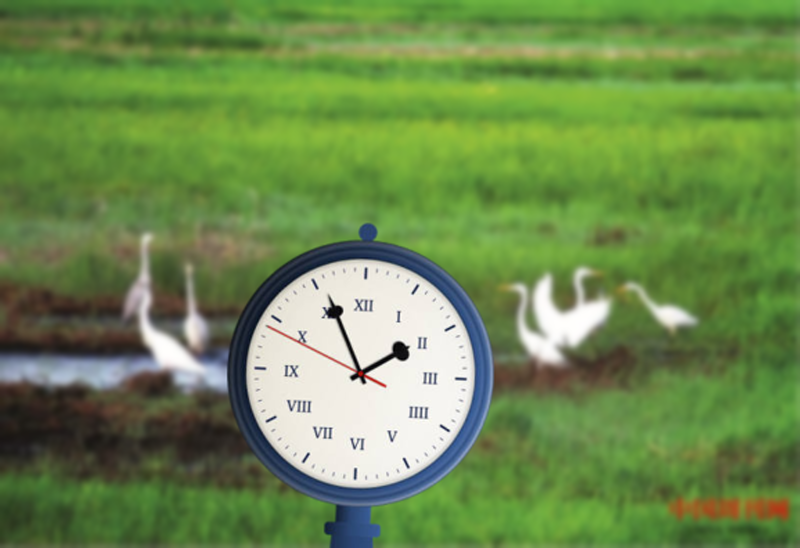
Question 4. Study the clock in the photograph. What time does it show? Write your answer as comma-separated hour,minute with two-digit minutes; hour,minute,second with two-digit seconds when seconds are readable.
1,55,49
